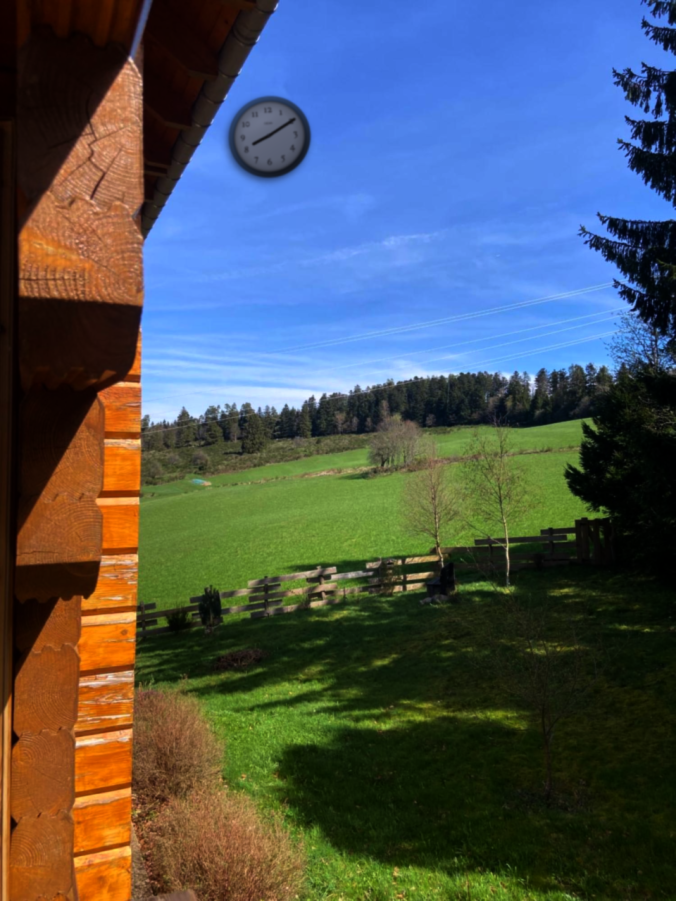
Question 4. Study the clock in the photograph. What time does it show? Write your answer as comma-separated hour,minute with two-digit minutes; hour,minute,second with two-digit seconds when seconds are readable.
8,10
